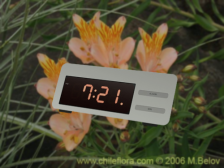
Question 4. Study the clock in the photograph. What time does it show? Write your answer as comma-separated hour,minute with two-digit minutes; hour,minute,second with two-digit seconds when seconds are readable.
7,21
